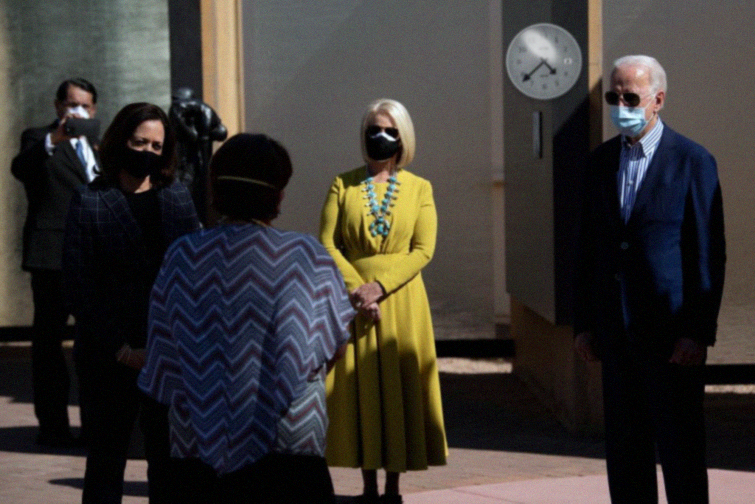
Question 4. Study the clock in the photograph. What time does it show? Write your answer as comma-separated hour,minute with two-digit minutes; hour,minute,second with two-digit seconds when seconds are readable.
4,38
